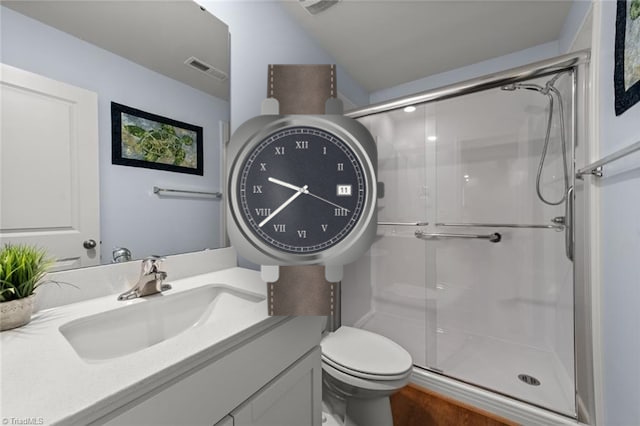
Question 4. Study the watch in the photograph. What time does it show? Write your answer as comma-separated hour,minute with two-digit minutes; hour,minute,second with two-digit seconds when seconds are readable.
9,38,19
